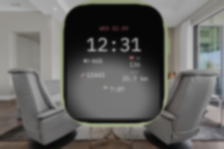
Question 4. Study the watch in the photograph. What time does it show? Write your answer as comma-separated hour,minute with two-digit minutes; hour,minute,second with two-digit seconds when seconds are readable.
12,31
